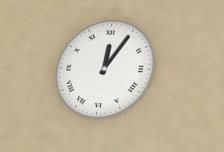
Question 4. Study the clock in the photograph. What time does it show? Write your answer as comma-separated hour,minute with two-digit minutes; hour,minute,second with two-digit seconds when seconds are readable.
12,05
